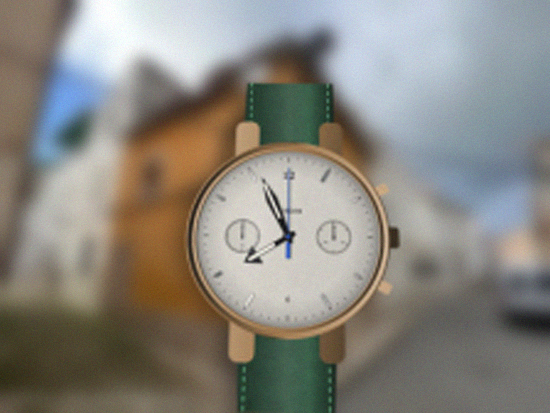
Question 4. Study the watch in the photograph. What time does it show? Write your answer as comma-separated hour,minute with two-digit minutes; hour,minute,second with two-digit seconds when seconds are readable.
7,56
